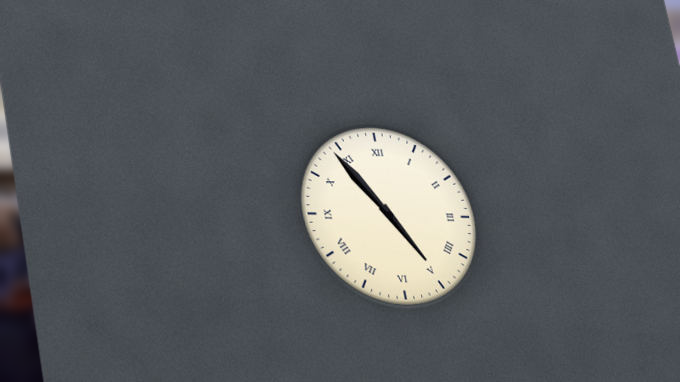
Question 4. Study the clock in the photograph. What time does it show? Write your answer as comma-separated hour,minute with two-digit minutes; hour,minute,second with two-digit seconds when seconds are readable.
4,54
